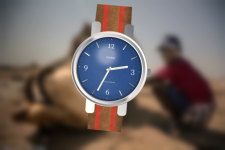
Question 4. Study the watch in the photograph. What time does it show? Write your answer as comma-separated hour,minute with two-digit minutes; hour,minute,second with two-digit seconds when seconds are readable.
2,34
